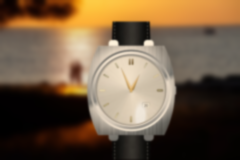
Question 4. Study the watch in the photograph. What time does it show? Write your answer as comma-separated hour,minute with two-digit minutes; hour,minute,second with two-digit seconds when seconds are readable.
12,56
